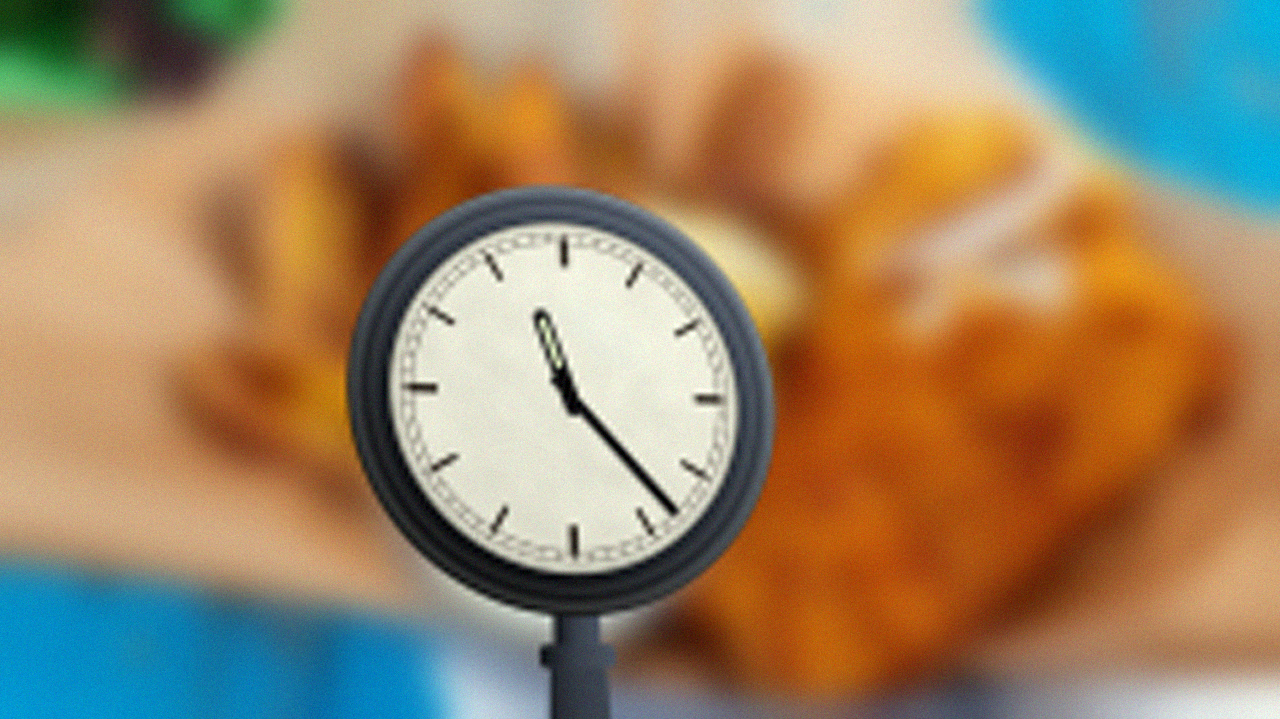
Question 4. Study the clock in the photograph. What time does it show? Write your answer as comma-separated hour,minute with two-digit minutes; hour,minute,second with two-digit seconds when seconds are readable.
11,23
